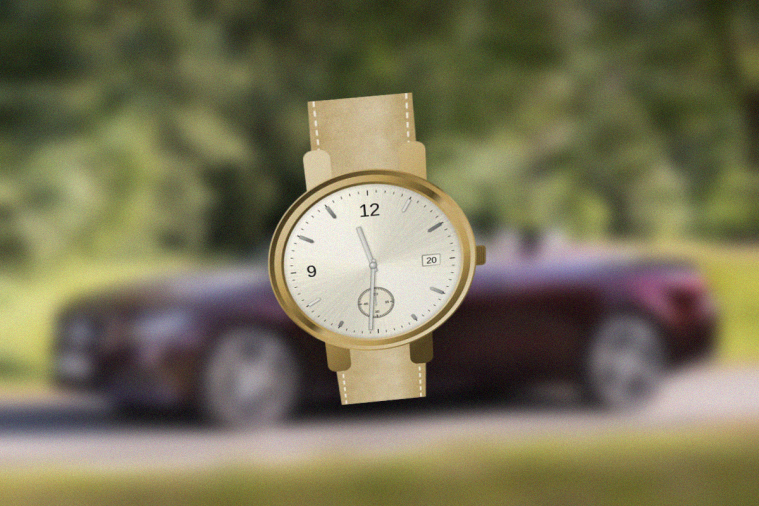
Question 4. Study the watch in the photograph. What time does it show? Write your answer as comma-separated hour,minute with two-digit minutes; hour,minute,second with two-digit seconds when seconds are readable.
11,31
